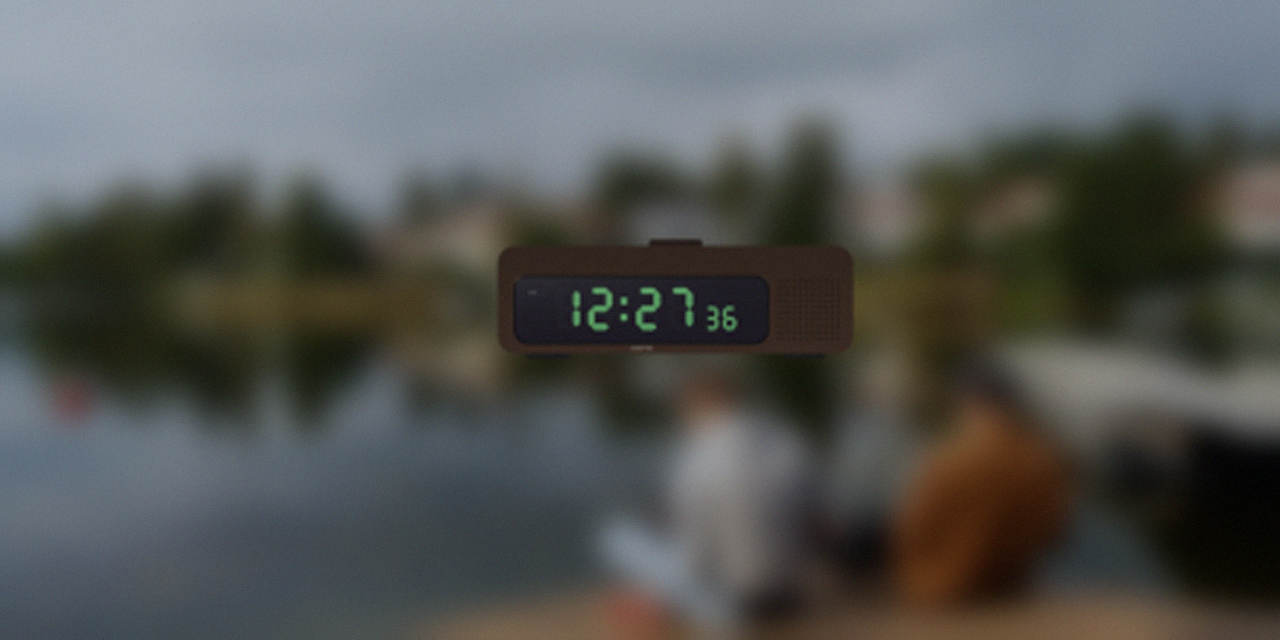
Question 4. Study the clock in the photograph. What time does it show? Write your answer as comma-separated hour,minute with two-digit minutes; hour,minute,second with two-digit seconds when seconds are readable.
12,27,36
